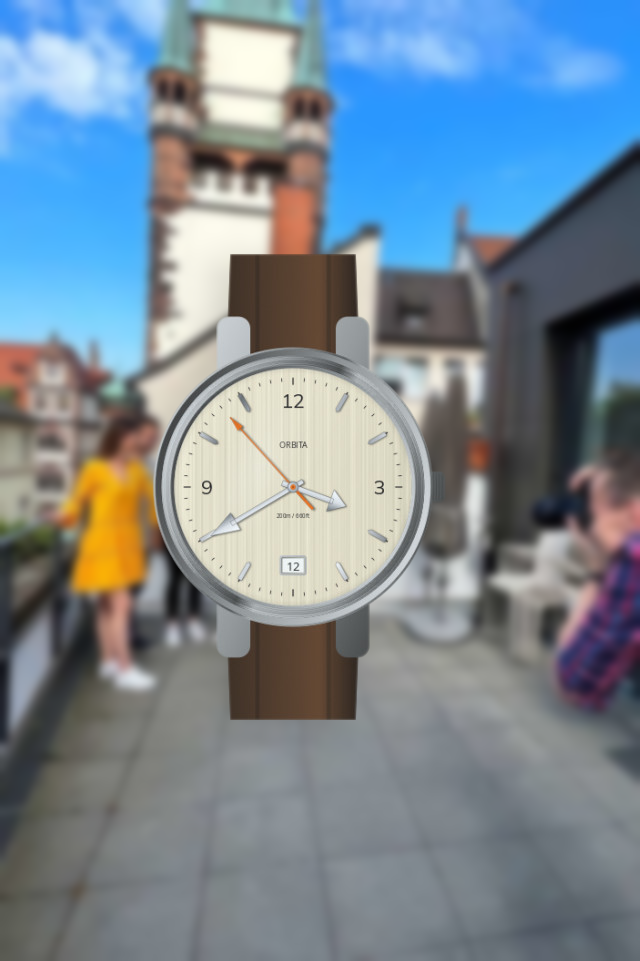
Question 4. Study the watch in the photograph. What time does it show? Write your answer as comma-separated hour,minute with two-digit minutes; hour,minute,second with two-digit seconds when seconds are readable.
3,39,53
